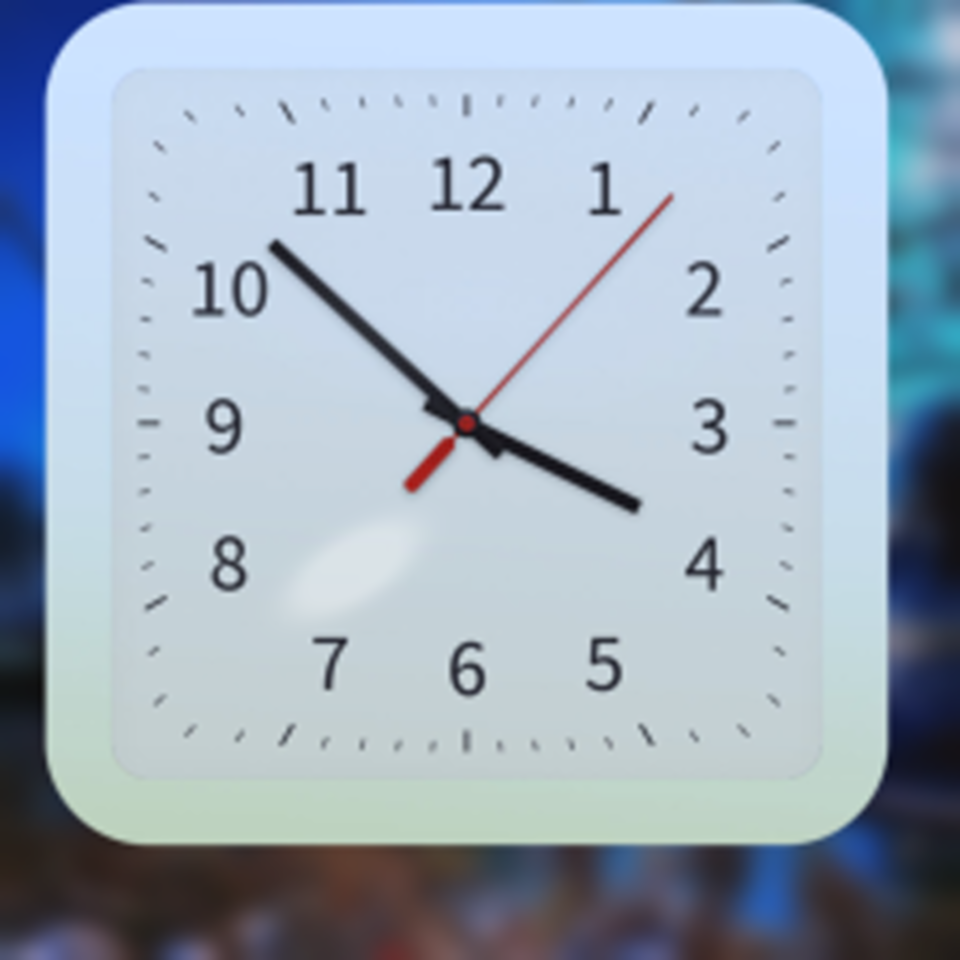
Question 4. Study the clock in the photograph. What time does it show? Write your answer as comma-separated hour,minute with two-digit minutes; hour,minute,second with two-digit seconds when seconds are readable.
3,52,07
